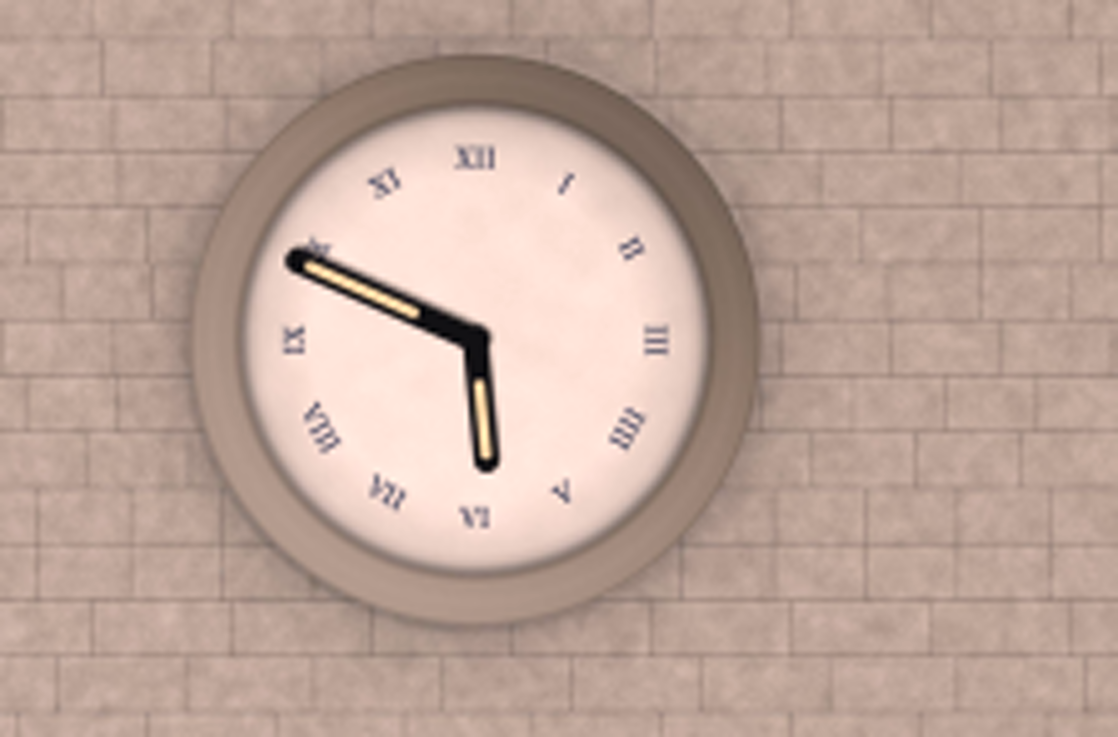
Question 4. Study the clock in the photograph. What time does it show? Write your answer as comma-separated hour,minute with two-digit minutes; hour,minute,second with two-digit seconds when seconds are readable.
5,49
